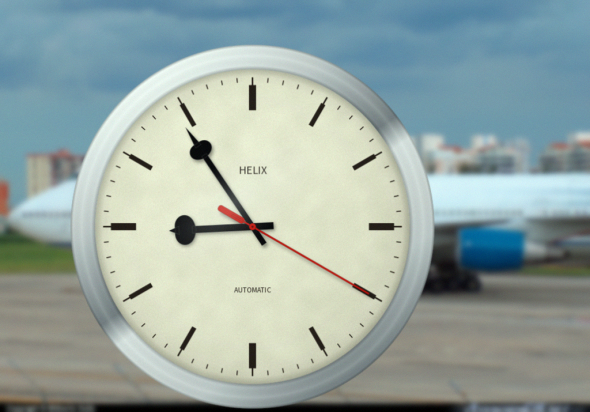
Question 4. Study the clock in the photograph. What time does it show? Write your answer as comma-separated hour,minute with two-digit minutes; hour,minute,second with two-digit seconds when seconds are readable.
8,54,20
